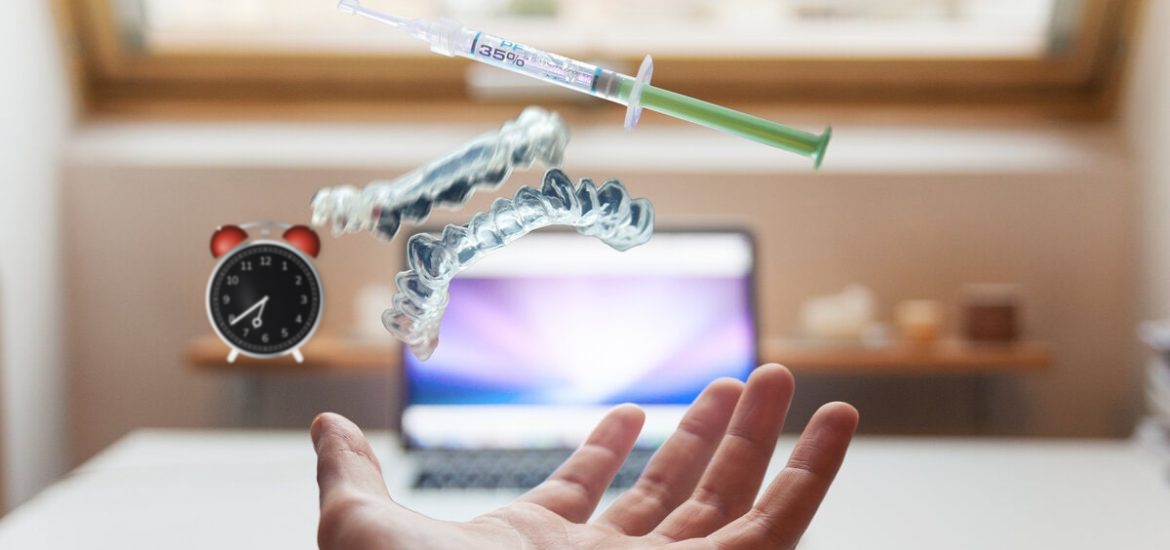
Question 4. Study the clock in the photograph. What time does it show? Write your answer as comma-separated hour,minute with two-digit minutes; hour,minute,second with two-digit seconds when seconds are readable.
6,39
